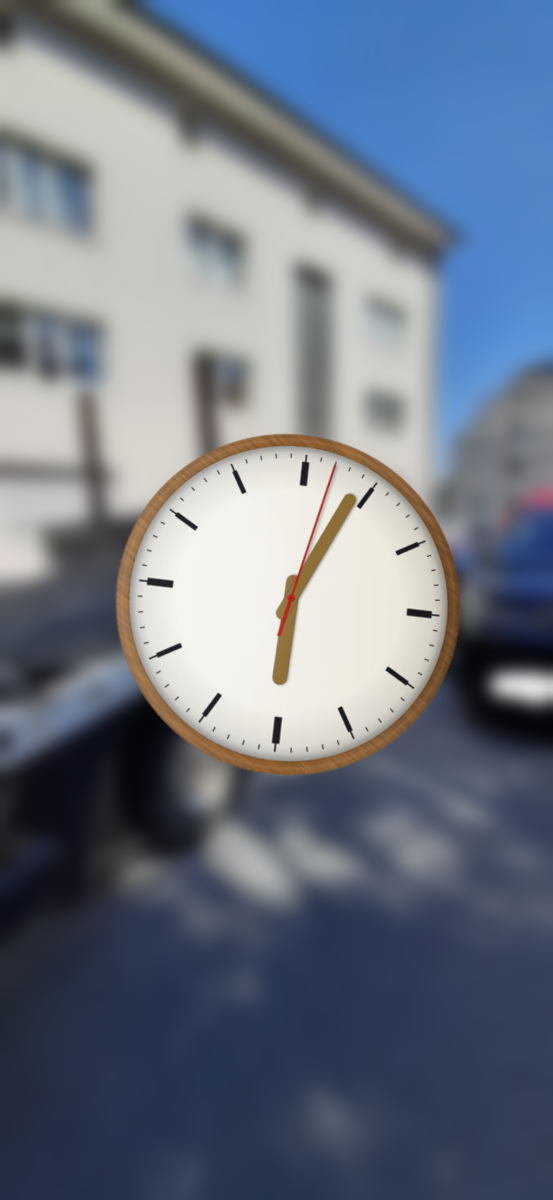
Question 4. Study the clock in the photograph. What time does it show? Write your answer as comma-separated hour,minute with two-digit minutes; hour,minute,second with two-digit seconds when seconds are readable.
6,04,02
